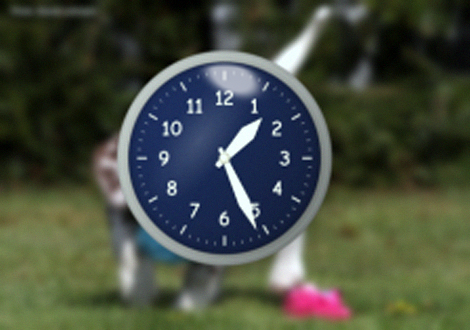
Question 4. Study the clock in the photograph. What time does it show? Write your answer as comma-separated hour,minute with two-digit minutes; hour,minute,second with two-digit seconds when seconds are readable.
1,26
